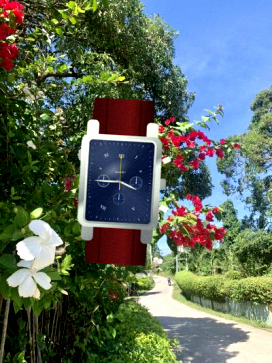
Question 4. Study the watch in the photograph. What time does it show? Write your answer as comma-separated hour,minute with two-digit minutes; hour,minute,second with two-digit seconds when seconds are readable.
3,45
